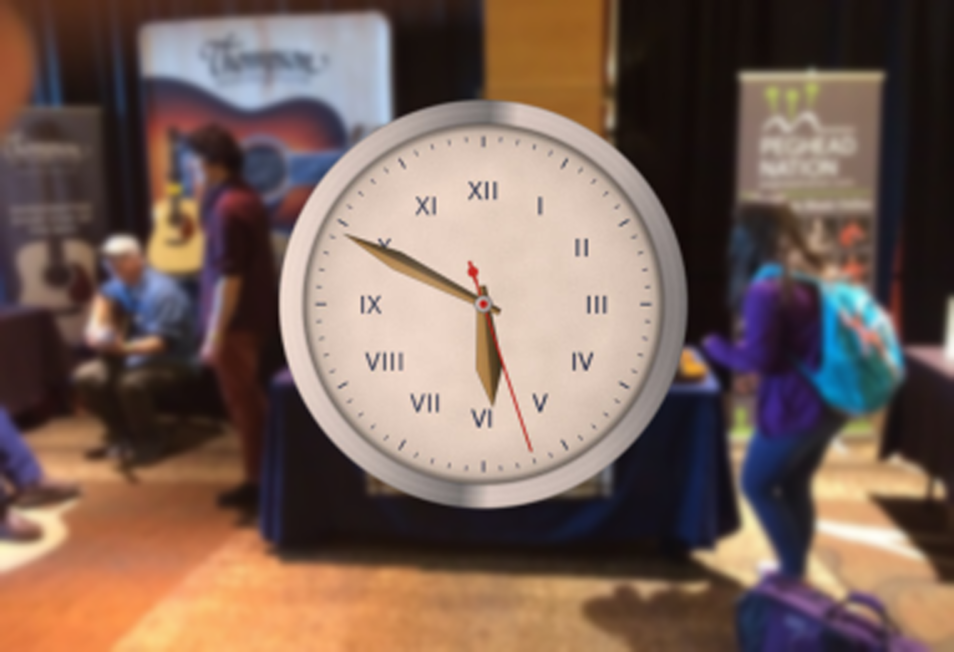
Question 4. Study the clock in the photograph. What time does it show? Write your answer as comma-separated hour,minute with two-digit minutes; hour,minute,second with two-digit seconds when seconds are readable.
5,49,27
